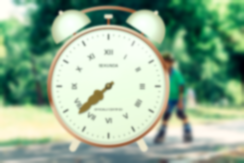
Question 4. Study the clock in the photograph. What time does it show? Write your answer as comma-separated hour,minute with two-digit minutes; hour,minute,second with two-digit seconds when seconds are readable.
7,38
